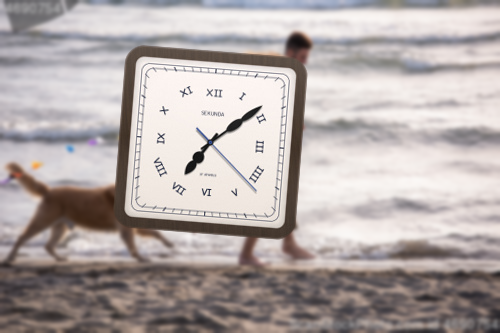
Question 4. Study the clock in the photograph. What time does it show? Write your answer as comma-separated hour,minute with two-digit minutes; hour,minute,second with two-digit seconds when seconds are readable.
7,08,22
